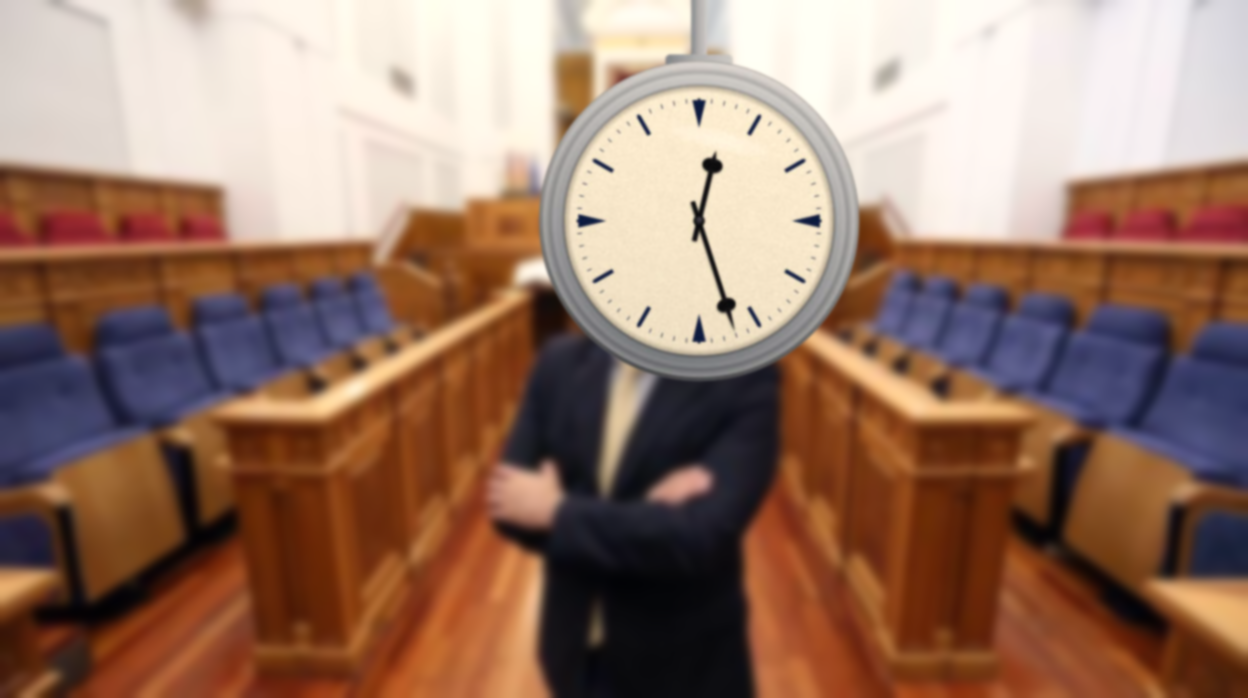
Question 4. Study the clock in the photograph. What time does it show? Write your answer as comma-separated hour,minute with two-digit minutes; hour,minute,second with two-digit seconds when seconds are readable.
12,27
